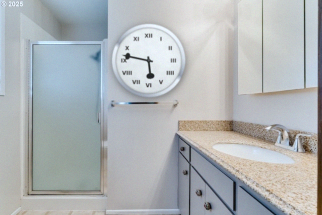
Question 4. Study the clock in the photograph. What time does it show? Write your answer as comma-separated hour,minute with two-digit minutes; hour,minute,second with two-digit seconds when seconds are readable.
5,47
